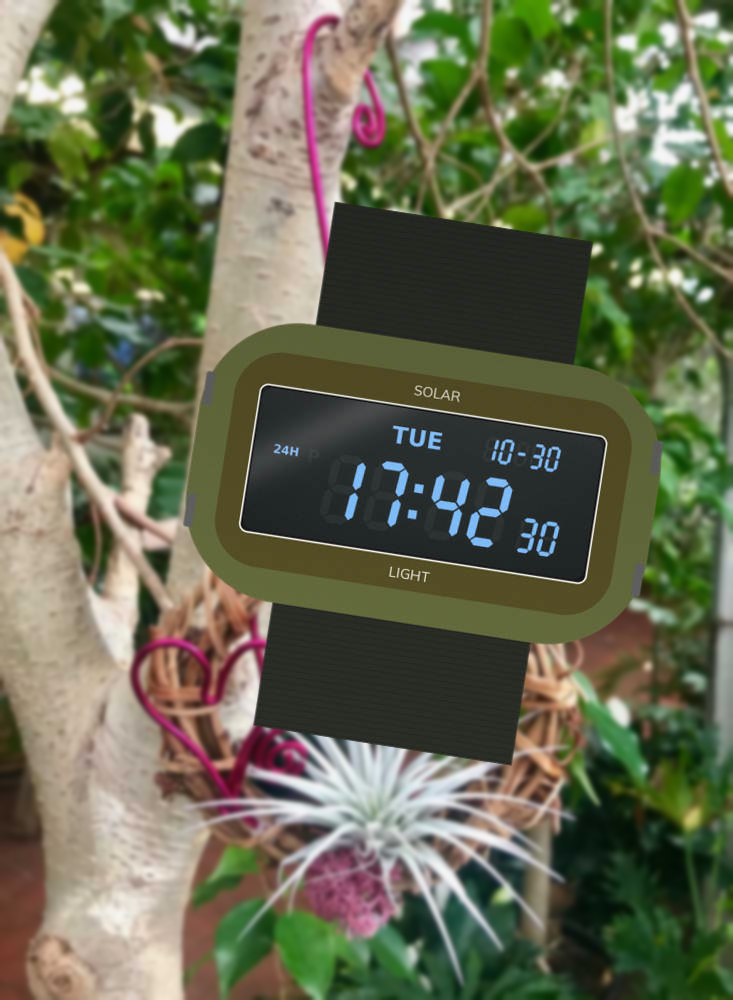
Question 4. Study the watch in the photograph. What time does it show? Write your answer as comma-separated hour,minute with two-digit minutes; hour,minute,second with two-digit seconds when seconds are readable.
17,42,30
